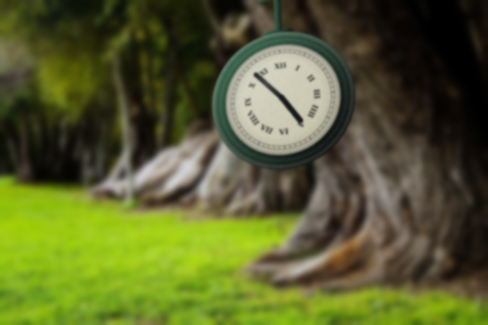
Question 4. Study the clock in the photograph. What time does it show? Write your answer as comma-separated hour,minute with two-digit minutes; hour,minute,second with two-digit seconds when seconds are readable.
4,53
